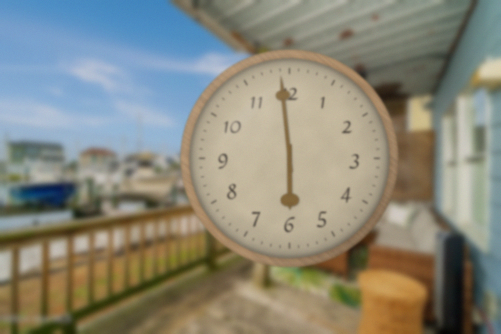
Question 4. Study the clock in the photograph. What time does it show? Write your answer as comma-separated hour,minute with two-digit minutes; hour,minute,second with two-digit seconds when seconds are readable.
5,59
